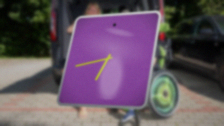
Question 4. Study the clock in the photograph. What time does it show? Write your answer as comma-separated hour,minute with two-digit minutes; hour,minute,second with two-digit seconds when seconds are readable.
6,43
